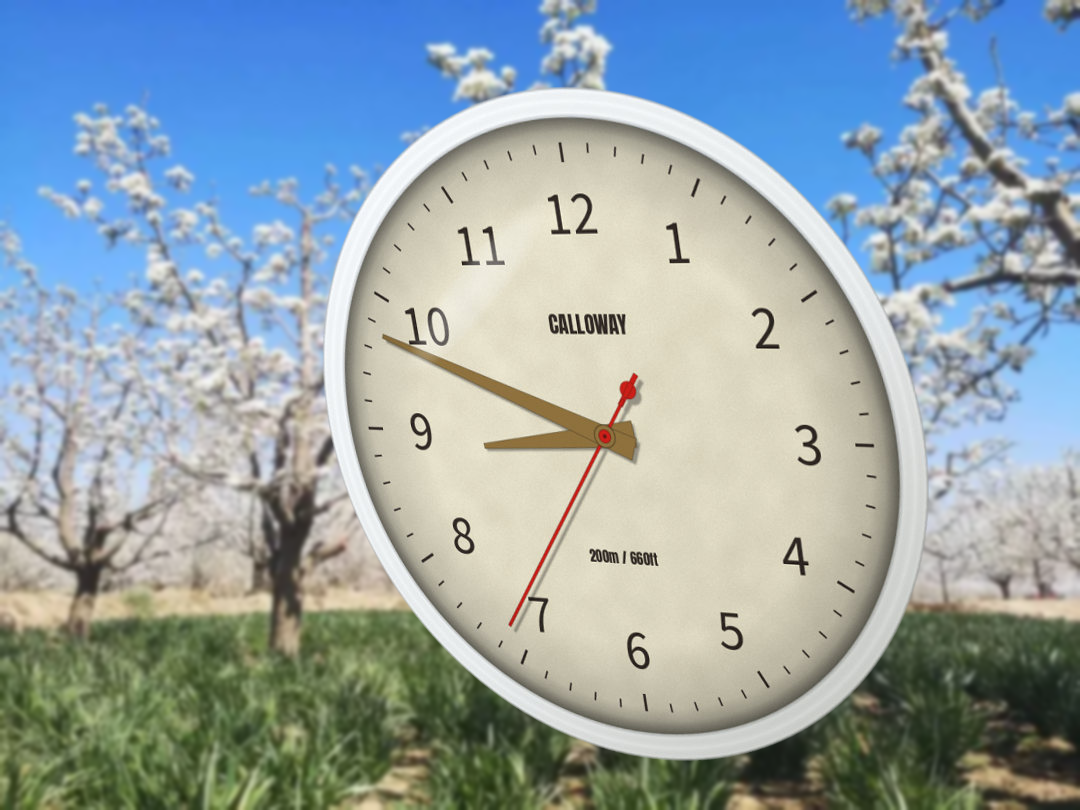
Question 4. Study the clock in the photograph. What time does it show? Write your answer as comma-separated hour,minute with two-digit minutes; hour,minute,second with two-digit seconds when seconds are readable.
8,48,36
